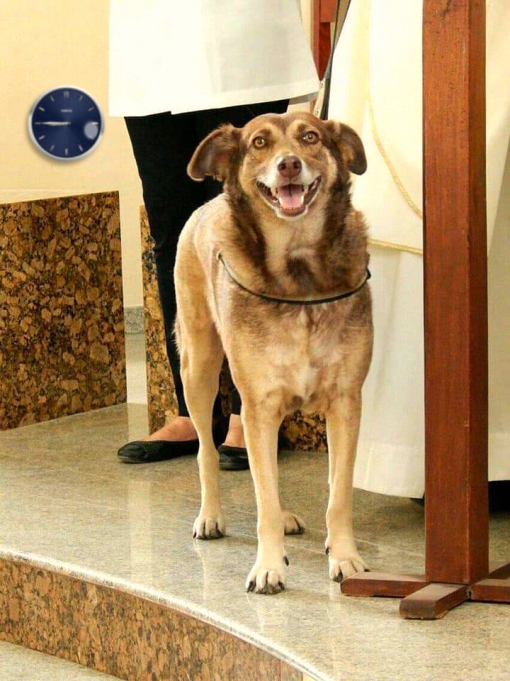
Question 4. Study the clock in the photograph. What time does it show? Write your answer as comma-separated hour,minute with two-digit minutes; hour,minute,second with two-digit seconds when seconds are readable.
8,45
